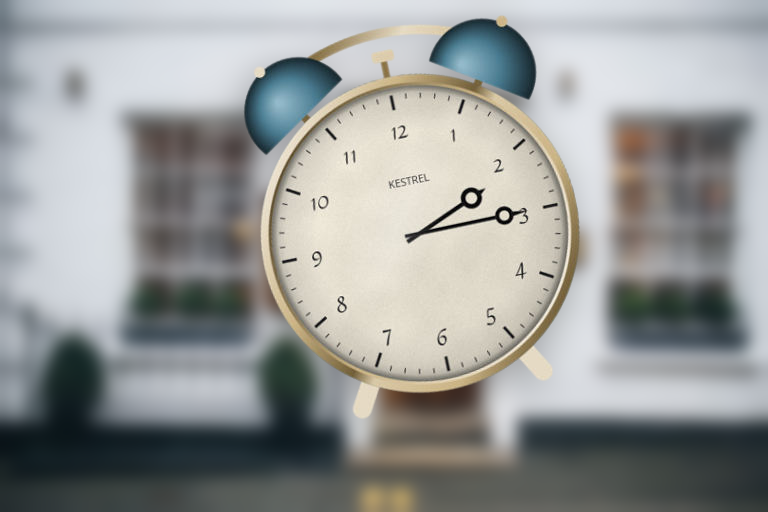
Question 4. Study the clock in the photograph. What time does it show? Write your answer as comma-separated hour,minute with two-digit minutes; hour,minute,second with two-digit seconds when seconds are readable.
2,15
